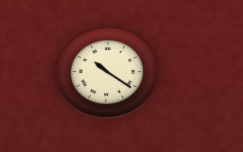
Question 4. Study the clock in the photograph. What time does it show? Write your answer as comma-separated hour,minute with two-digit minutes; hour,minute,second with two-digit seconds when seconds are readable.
10,21
